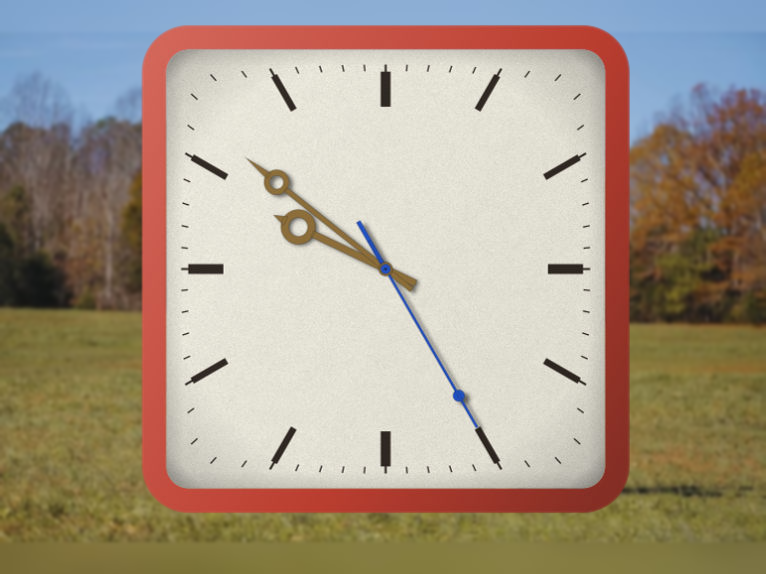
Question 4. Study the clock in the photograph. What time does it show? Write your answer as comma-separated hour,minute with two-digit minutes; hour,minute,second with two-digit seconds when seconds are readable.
9,51,25
